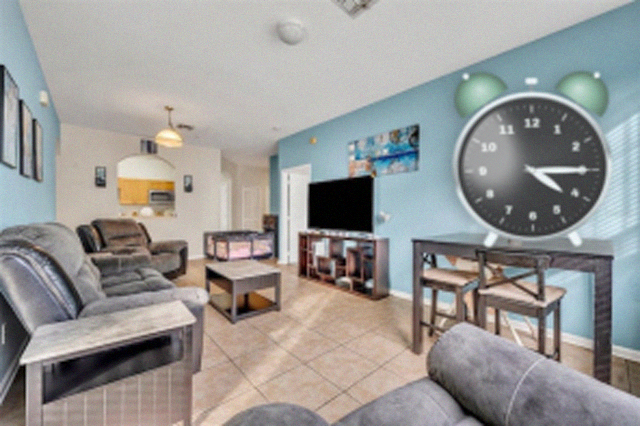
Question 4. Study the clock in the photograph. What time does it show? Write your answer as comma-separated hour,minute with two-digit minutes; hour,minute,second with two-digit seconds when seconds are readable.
4,15
